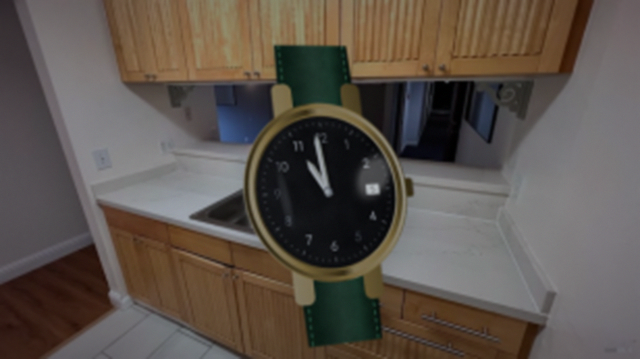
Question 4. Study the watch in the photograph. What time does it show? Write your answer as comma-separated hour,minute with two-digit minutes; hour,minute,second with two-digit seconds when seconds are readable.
10,59
